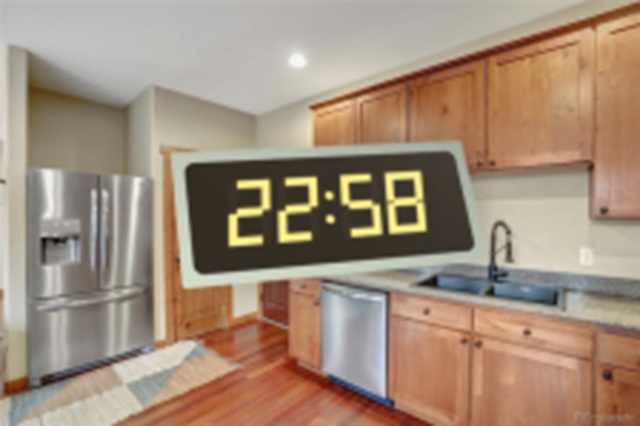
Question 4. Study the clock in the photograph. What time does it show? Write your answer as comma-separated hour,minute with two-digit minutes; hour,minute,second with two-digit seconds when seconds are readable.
22,58
